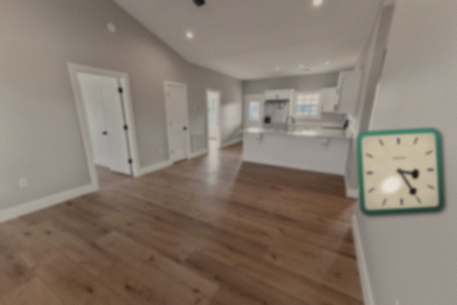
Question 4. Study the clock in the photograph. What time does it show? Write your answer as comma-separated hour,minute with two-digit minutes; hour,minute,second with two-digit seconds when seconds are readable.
3,25
